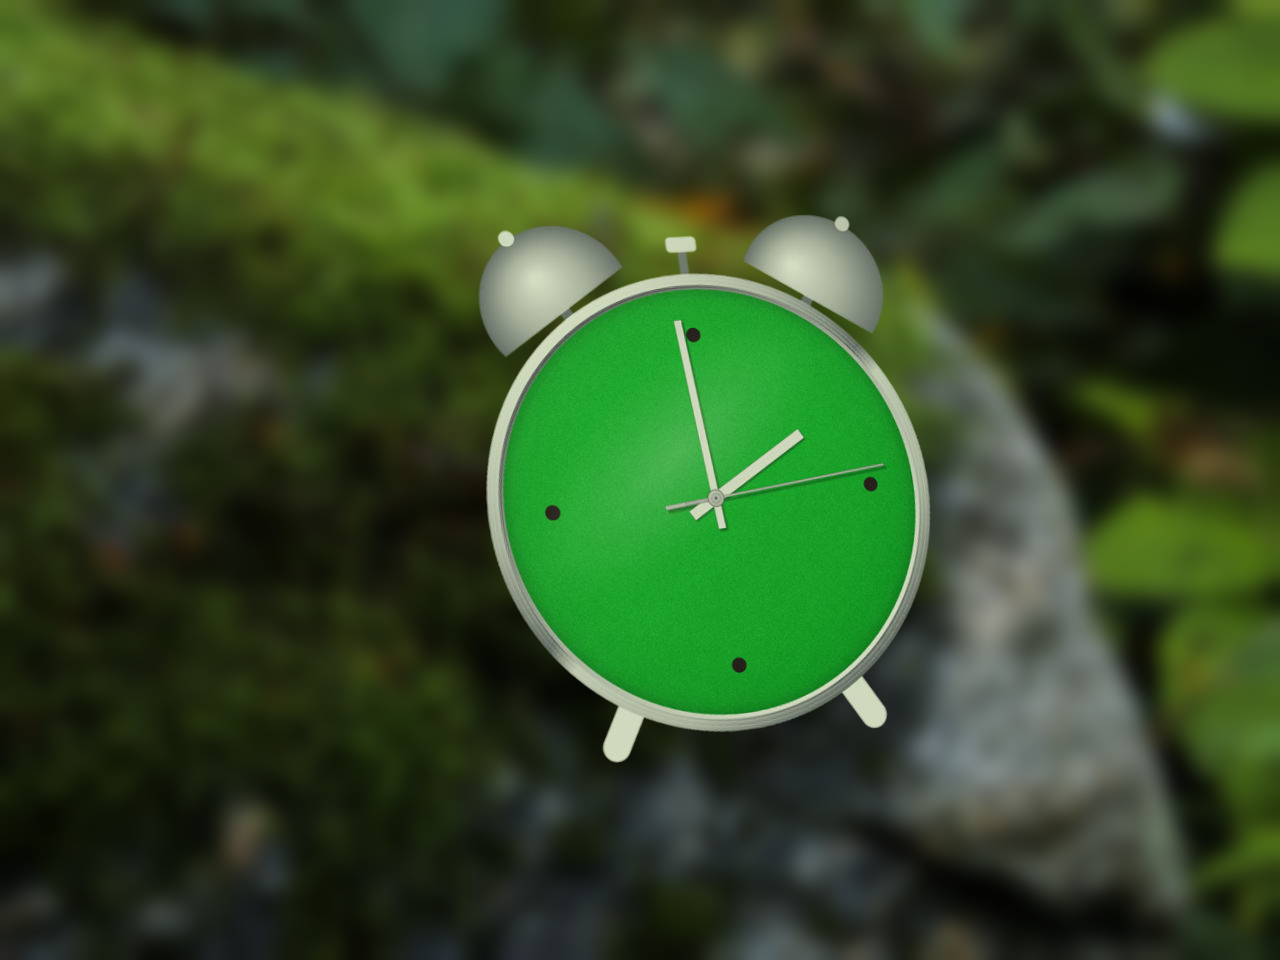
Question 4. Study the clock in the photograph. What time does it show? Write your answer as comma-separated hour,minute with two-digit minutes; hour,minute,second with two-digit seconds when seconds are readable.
1,59,14
